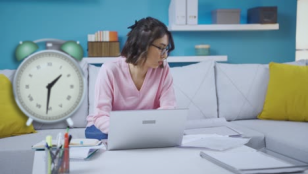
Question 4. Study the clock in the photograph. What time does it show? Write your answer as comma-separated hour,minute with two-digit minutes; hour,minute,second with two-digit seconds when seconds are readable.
1,31
